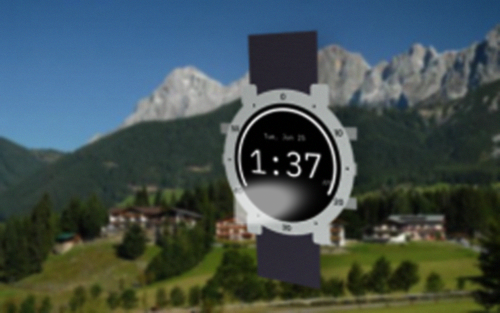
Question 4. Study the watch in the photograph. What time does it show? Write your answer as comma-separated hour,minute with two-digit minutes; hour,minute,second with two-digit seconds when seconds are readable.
1,37
